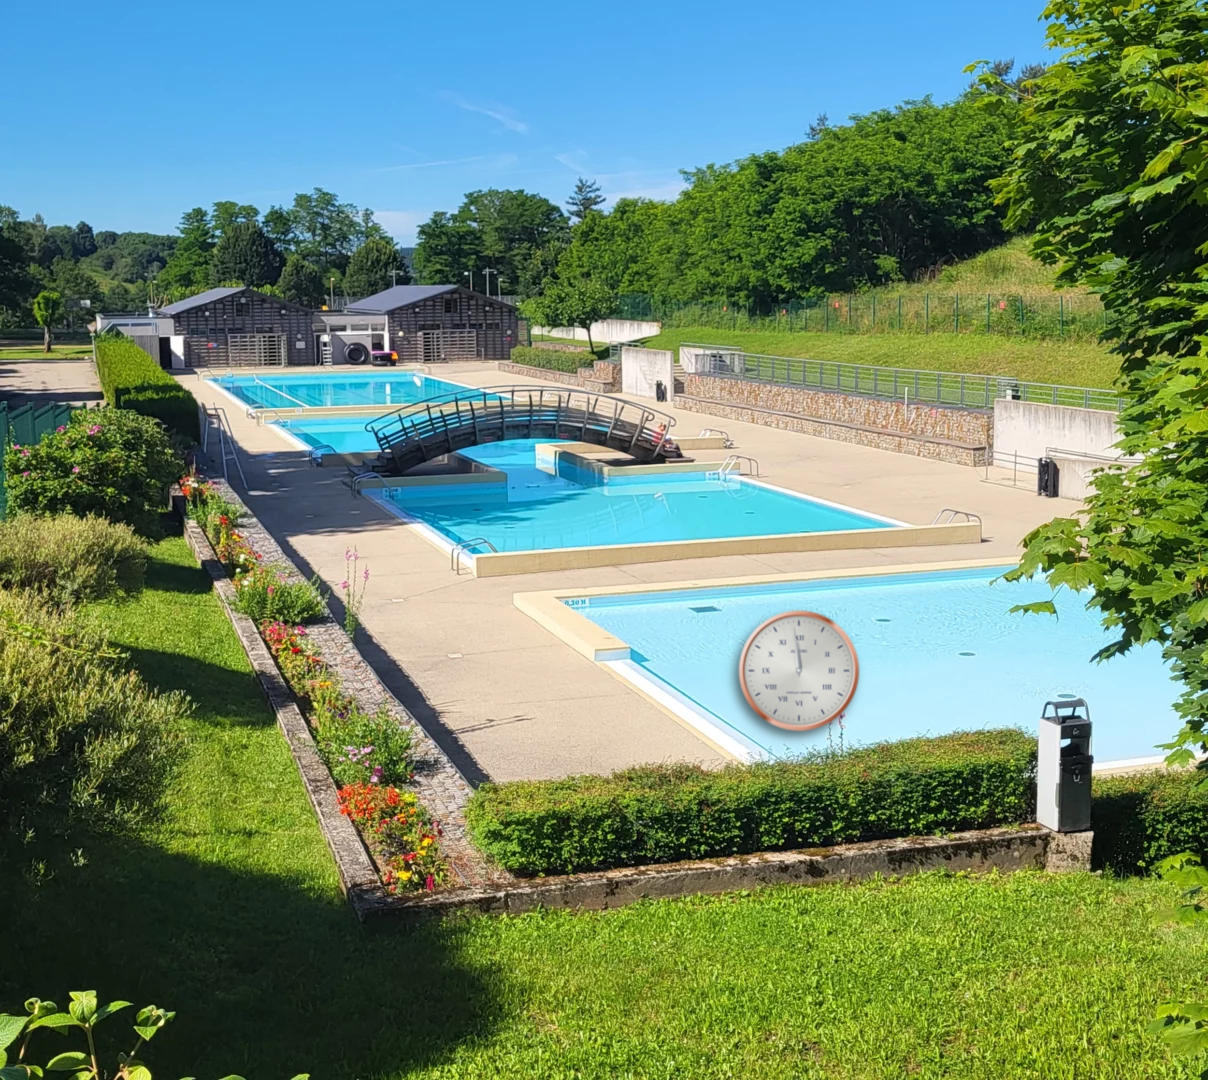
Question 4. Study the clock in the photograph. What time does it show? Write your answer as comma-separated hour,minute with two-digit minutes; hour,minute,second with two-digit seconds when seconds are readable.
11,59
